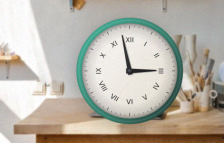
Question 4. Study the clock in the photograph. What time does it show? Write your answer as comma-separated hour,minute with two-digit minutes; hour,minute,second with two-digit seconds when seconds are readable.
2,58
